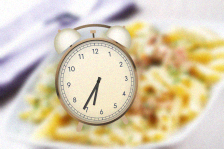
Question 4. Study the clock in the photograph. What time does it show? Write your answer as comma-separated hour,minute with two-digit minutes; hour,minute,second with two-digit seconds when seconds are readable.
6,36
